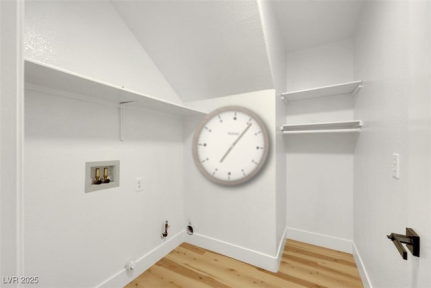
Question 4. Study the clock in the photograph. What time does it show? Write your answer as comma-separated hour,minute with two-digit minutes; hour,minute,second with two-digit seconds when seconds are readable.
7,06
